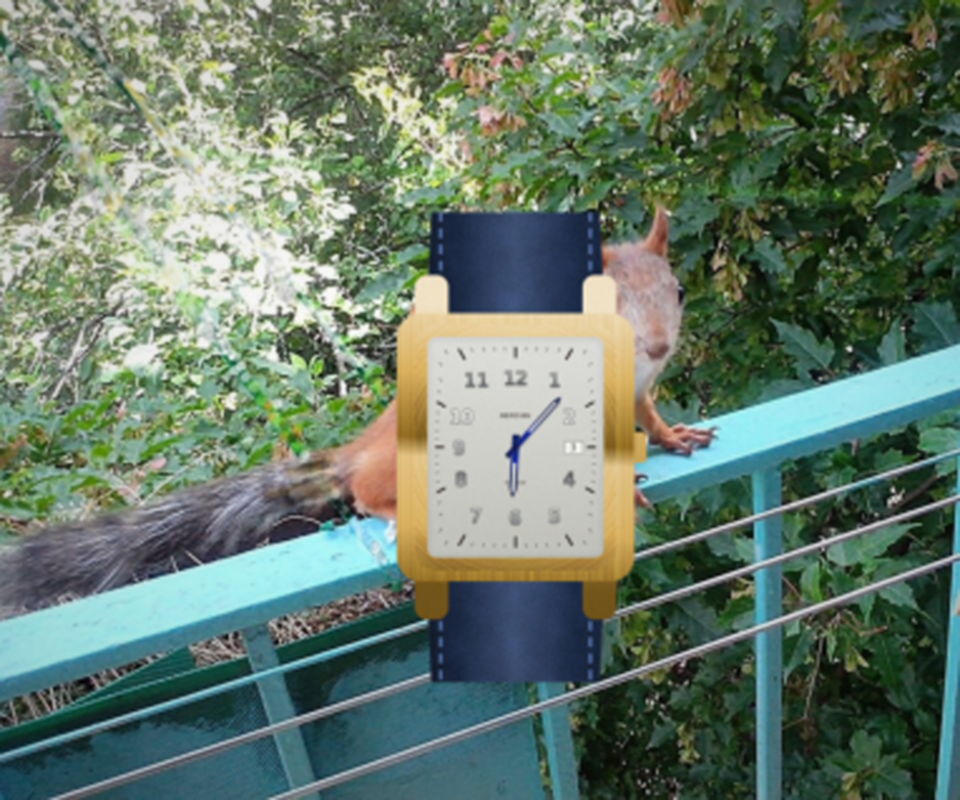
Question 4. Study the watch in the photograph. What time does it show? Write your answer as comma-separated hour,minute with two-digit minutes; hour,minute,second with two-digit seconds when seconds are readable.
6,07
